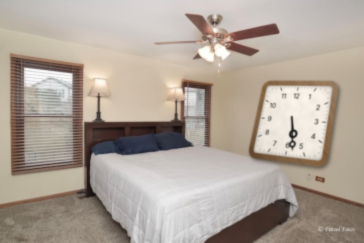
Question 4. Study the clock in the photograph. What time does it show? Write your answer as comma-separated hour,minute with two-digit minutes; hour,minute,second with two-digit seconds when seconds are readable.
5,28
